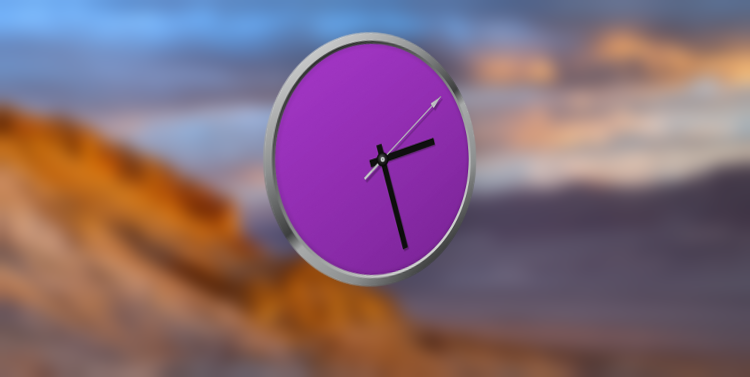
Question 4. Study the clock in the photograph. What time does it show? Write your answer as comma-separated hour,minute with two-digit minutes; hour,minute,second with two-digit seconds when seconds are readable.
2,27,08
